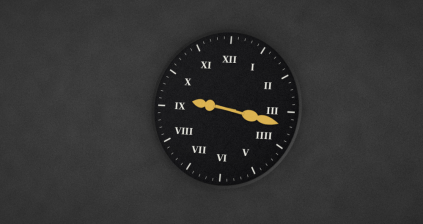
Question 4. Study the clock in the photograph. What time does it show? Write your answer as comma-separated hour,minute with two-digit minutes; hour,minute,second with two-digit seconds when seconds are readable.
9,17
